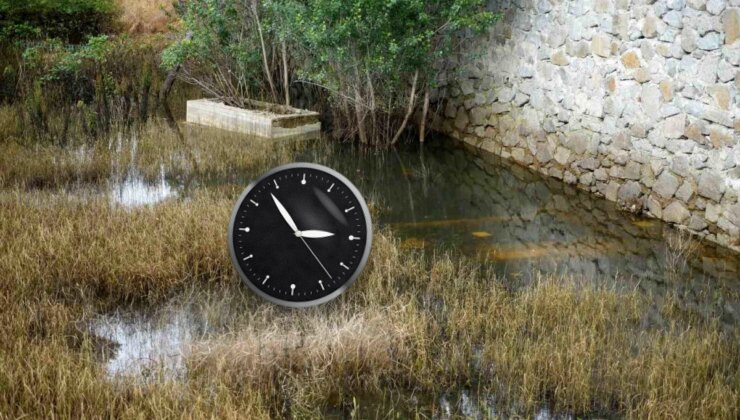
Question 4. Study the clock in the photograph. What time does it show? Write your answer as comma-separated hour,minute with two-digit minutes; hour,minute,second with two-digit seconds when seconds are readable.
2,53,23
